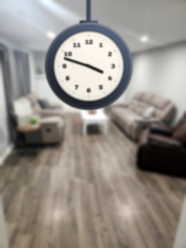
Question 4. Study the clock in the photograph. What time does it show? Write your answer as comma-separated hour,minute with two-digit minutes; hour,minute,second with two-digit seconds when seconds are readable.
3,48
